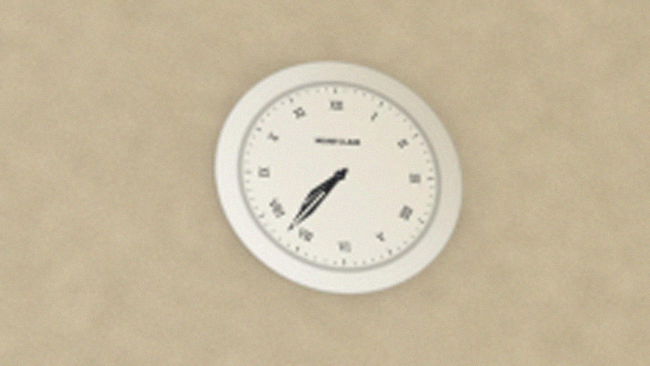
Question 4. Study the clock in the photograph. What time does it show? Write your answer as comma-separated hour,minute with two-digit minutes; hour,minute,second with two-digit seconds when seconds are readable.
7,37
